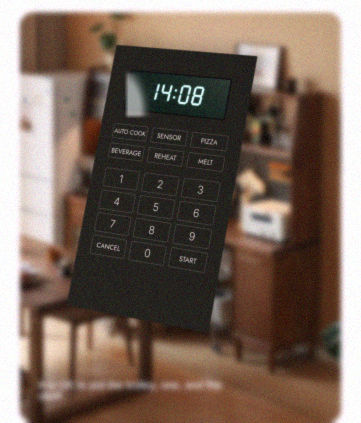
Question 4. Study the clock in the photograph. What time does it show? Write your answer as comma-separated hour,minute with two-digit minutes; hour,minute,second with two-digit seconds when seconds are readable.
14,08
